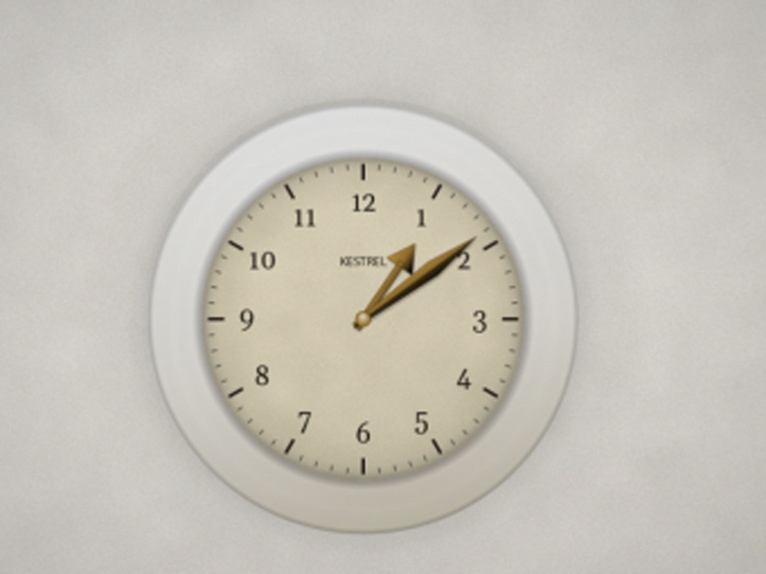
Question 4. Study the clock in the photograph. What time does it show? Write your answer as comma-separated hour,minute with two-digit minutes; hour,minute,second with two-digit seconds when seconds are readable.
1,09
